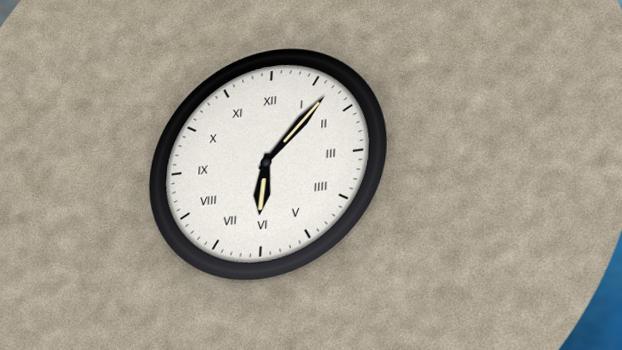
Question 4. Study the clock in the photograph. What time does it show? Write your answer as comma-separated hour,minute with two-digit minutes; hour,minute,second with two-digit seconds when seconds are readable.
6,07
